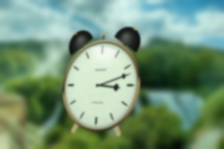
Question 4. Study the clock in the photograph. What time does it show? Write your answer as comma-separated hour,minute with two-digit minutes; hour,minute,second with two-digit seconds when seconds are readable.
3,12
